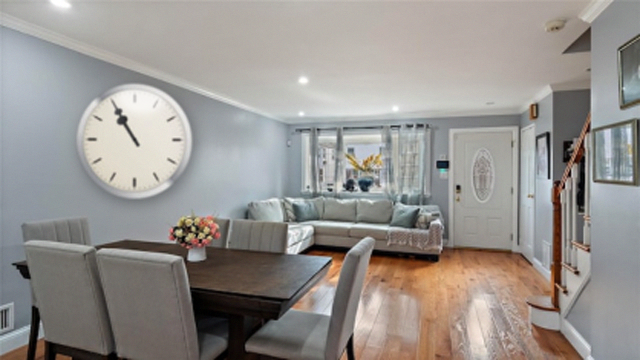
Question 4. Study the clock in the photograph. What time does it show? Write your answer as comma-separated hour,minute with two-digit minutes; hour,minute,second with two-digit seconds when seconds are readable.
10,55
